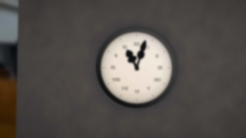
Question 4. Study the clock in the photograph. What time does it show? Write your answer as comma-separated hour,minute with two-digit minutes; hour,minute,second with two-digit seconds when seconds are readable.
11,03
